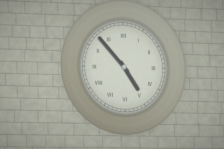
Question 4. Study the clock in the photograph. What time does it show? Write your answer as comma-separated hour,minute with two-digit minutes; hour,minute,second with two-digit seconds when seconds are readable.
4,53
